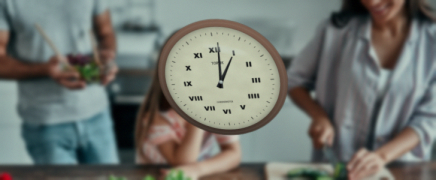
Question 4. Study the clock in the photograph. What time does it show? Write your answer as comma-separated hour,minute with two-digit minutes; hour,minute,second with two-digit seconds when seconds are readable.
1,01
